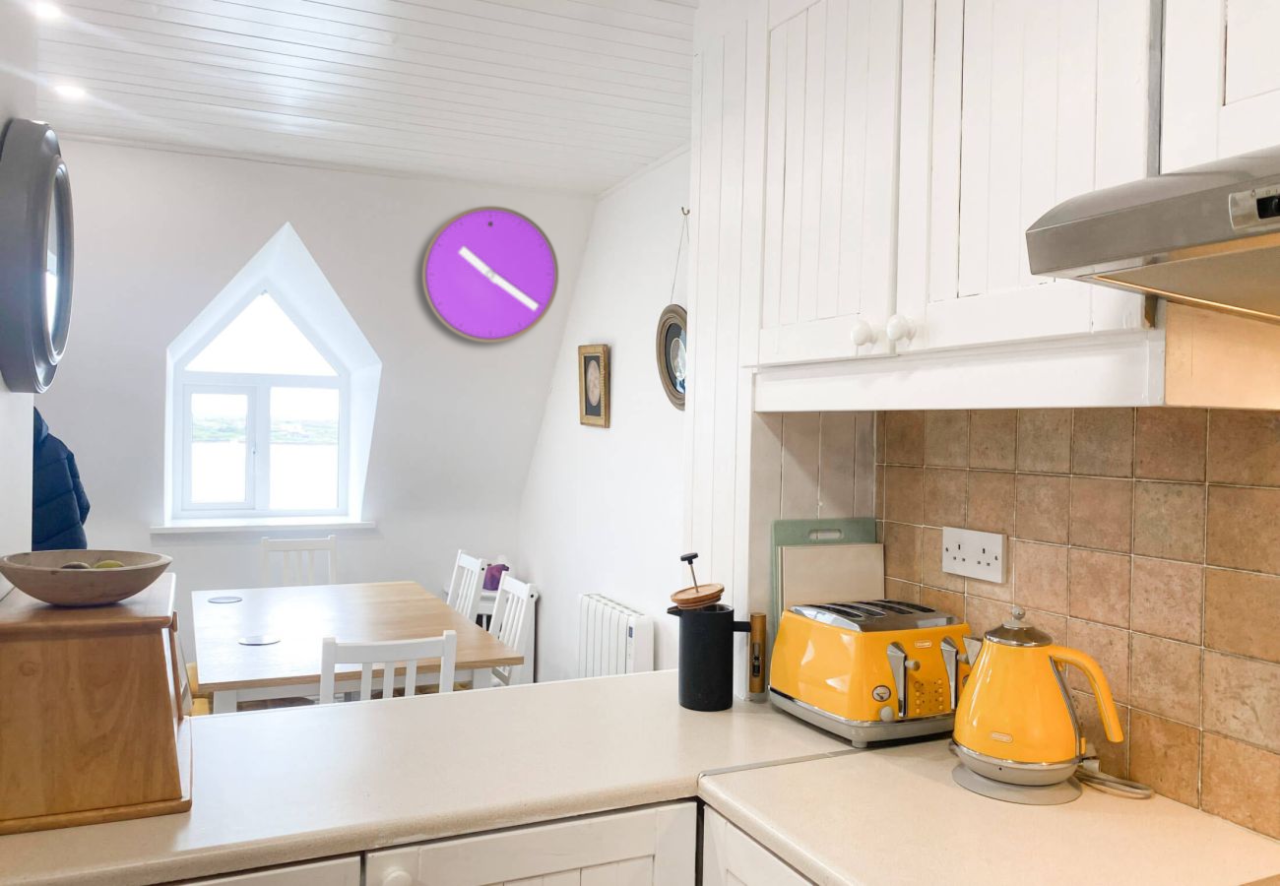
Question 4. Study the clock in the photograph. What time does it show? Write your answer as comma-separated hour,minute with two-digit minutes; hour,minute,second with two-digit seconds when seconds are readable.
10,21
